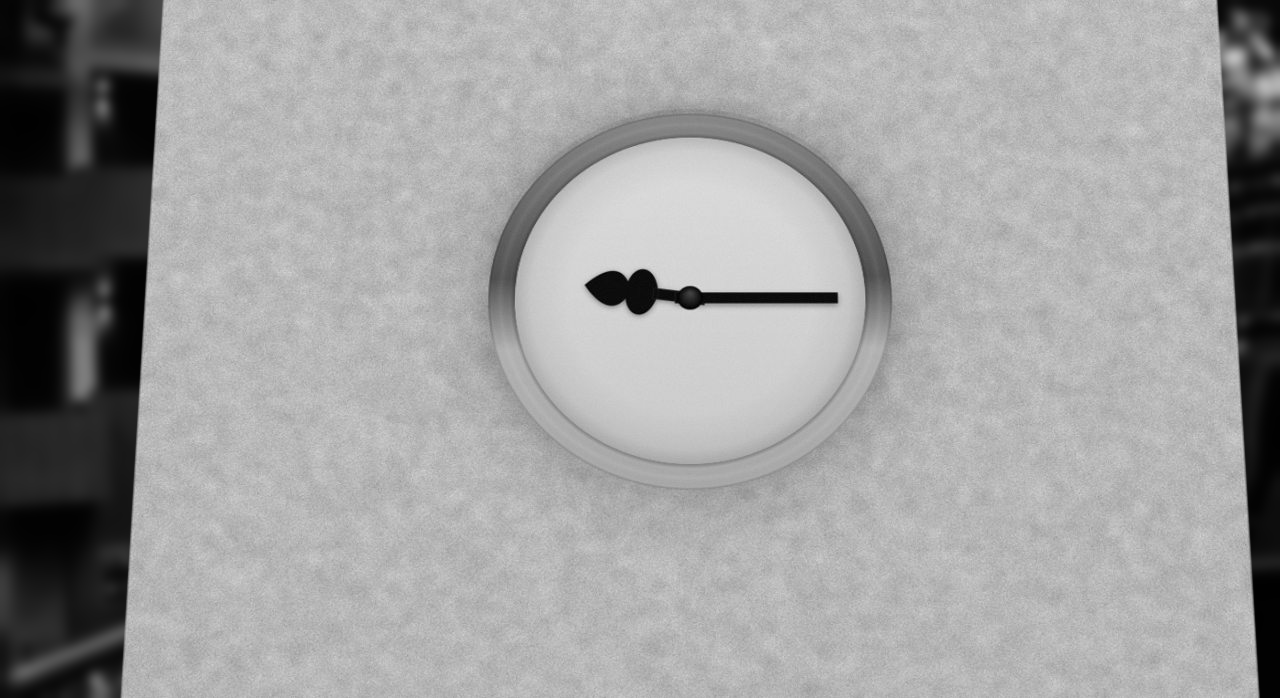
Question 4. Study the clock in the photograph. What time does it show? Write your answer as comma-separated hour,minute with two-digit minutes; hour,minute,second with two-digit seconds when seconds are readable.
9,15
